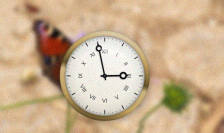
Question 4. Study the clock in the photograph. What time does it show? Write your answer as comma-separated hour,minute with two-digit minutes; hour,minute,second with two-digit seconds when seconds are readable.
2,58
